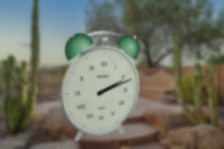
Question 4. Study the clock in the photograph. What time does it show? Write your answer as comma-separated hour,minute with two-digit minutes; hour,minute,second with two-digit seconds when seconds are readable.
2,12
